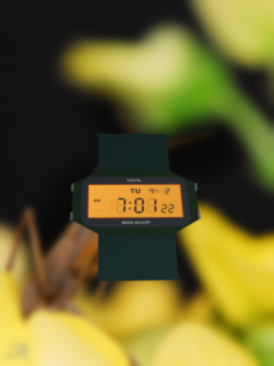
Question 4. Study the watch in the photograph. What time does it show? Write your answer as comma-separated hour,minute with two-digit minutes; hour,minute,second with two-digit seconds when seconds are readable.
7,01,22
